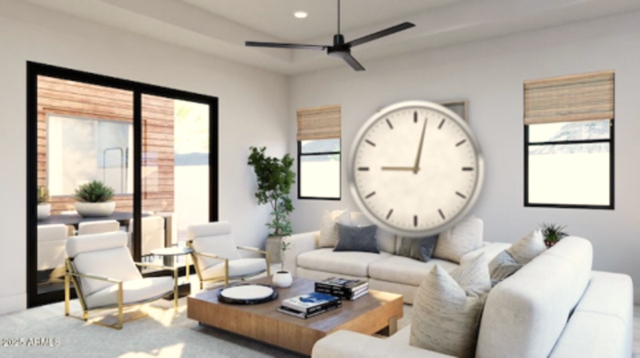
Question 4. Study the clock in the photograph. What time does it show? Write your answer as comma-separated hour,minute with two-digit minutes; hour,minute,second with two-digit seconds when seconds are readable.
9,02
